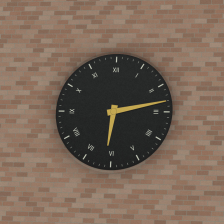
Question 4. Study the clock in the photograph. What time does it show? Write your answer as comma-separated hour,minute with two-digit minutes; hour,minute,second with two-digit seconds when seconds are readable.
6,13
